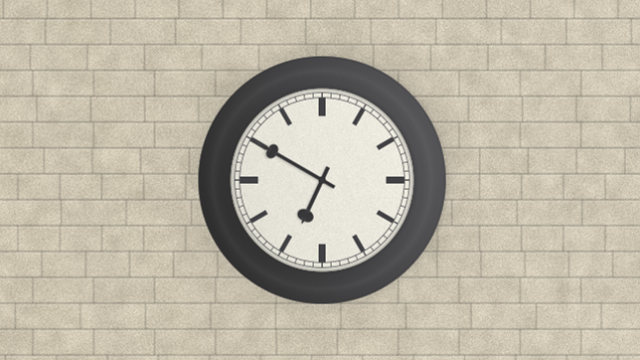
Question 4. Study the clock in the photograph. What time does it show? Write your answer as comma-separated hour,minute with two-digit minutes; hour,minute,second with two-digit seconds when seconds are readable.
6,50
